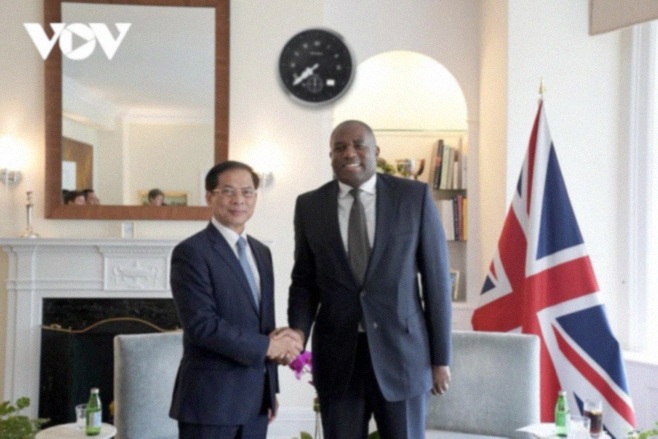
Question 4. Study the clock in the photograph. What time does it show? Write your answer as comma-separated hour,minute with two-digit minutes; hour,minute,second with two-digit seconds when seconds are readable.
7,38
